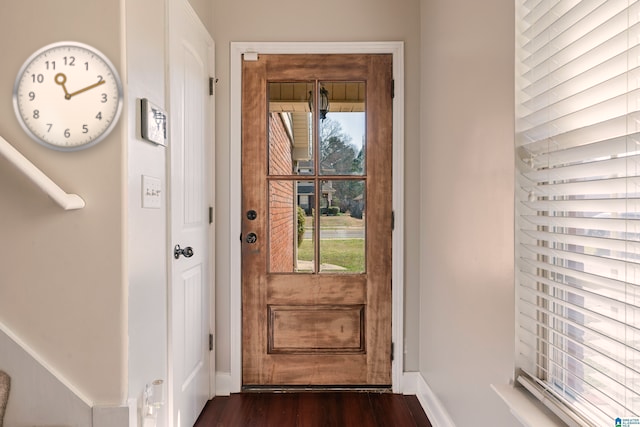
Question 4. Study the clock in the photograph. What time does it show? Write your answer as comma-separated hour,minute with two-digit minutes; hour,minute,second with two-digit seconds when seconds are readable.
11,11
